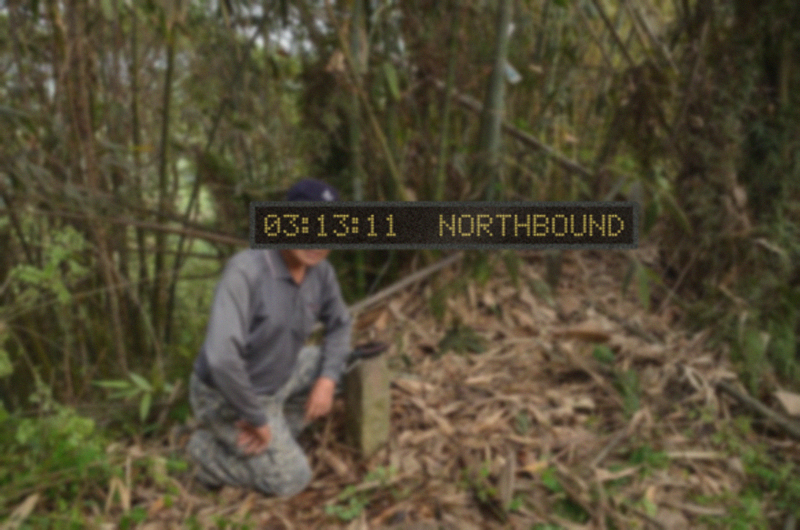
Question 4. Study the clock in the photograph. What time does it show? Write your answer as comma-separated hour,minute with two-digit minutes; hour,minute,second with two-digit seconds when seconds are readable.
3,13,11
